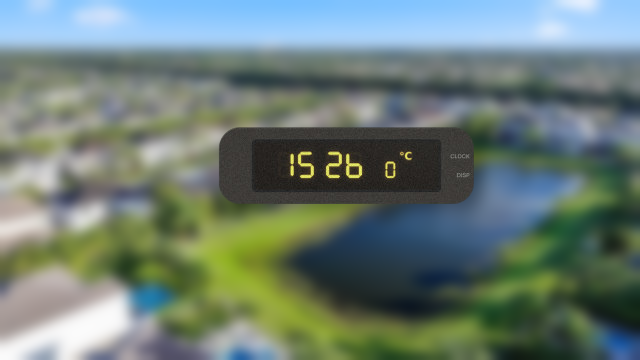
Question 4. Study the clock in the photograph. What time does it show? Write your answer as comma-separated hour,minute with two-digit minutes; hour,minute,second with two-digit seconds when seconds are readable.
15,26
